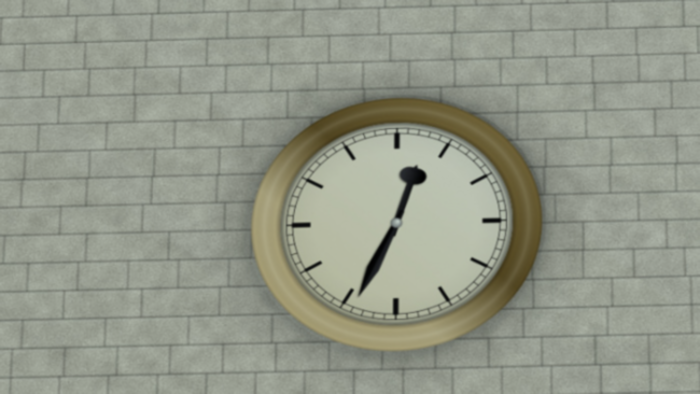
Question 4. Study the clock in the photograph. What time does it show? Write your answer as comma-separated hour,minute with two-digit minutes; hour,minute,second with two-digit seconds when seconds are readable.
12,34
